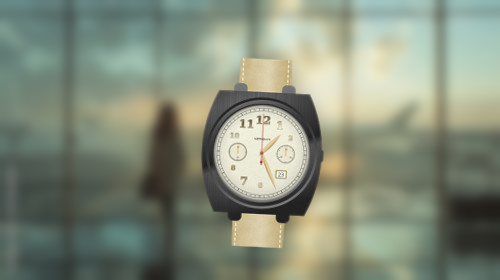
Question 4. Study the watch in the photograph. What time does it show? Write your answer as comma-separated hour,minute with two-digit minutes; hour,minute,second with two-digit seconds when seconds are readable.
1,26
